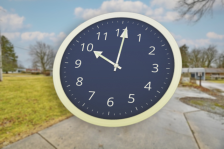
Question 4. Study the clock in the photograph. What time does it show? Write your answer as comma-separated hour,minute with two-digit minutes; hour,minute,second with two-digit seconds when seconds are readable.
10,01
